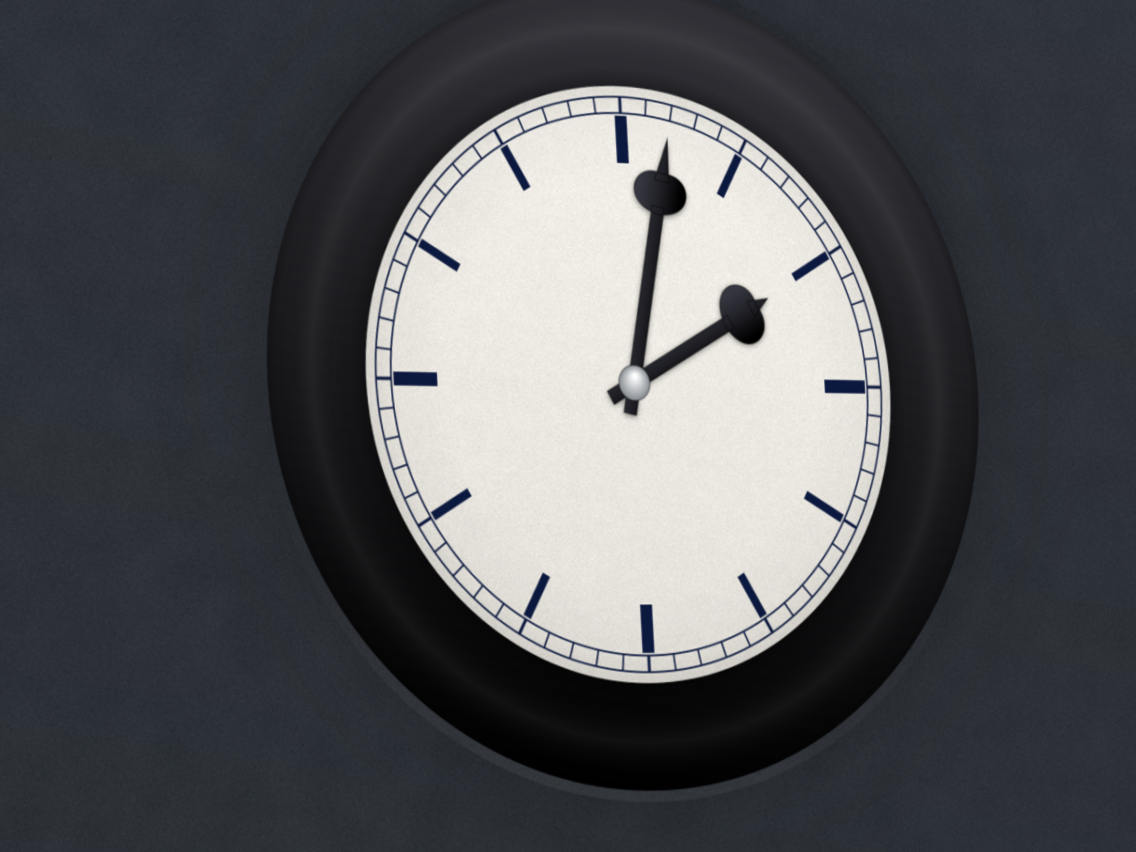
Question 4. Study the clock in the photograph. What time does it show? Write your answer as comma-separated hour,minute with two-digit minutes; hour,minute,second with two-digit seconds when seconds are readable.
2,02
